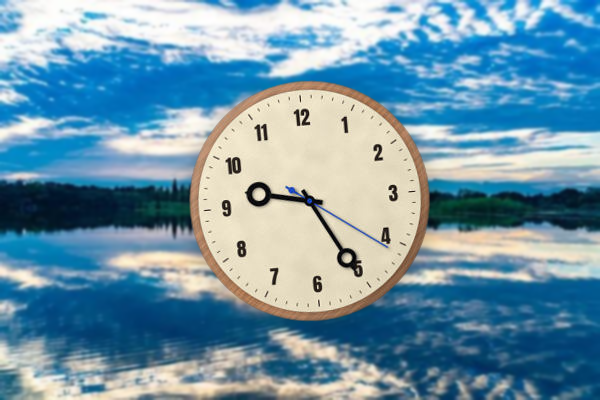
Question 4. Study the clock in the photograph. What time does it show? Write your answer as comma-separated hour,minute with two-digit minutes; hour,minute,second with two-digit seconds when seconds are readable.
9,25,21
